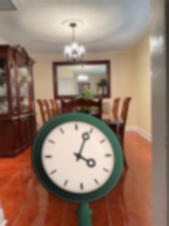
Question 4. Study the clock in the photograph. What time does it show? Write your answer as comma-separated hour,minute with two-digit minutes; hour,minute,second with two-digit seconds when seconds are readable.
4,04
